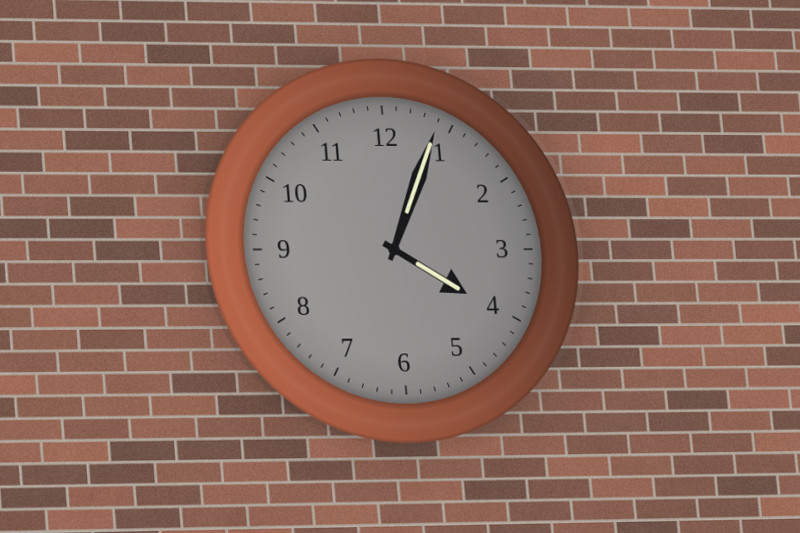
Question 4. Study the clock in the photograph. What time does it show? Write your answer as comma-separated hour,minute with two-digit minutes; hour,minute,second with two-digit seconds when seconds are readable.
4,04
